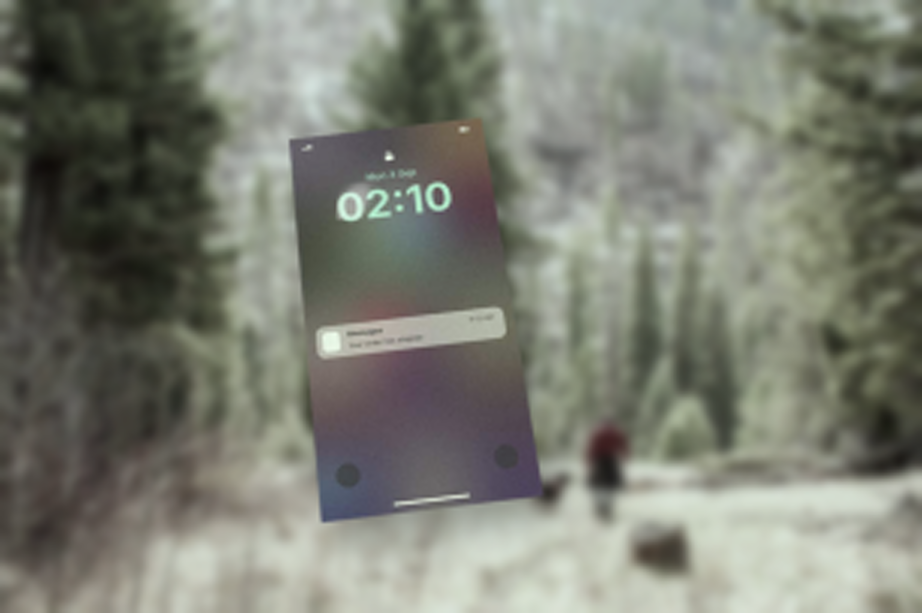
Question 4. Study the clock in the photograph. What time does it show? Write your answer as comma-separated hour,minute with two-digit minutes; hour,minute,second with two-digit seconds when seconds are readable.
2,10
